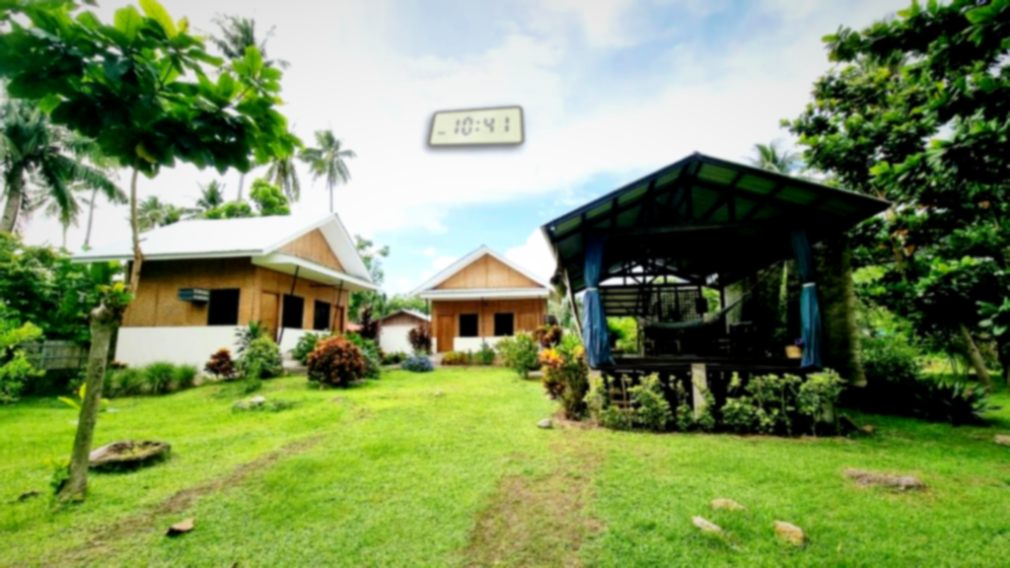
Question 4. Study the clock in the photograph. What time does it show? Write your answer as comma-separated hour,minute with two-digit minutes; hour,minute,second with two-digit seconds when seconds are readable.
10,41
